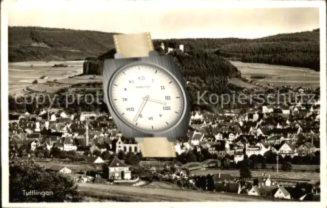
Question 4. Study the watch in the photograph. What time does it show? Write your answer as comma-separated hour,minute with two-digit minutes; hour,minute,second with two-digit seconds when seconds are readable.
3,36
